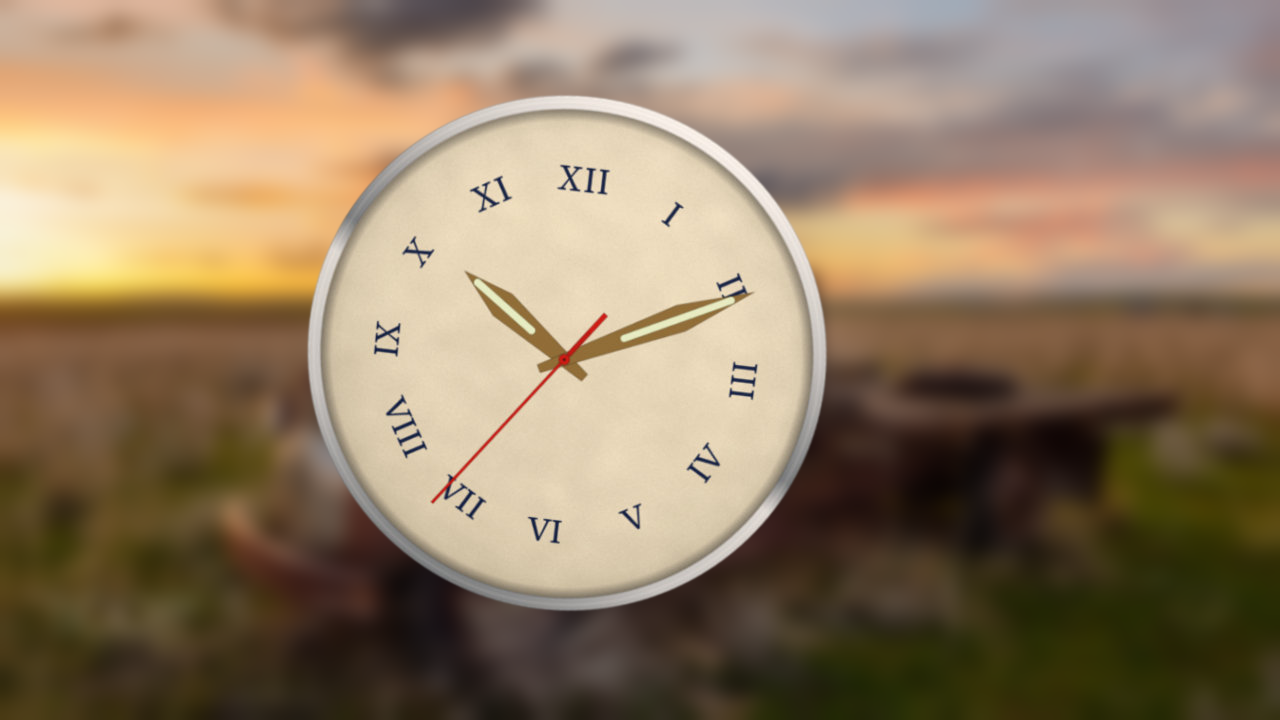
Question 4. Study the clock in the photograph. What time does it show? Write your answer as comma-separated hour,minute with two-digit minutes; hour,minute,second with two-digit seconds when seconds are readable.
10,10,36
